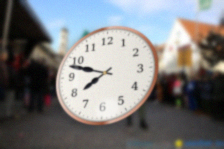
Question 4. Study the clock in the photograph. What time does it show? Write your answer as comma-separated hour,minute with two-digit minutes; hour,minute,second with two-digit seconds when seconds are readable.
7,48
